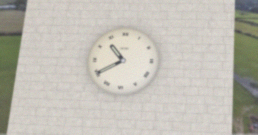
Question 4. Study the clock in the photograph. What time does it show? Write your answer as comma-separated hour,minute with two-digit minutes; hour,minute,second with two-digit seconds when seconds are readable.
10,40
